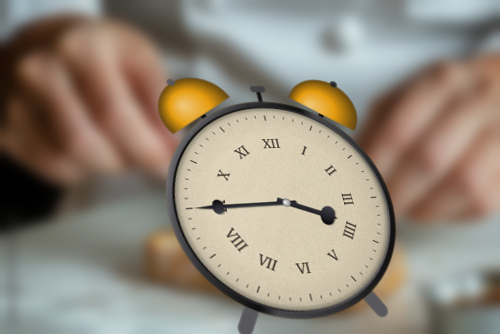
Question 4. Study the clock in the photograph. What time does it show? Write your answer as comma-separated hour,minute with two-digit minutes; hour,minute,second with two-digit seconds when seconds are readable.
3,45
